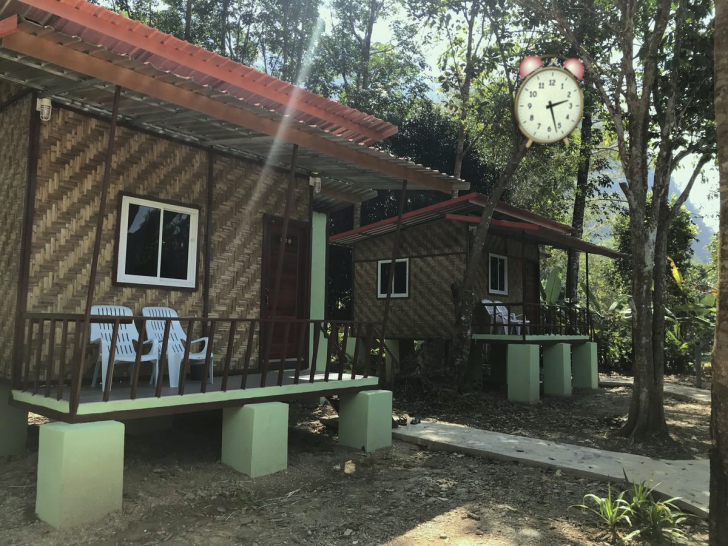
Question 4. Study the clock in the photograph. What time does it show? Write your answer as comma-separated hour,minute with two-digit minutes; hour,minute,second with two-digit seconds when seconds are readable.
2,27
